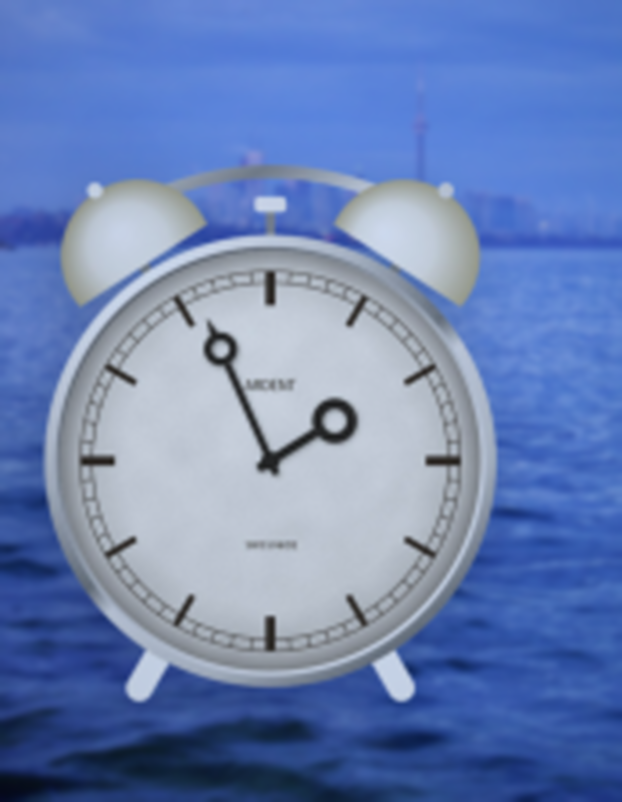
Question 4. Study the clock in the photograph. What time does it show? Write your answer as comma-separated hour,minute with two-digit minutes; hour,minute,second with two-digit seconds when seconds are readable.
1,56
